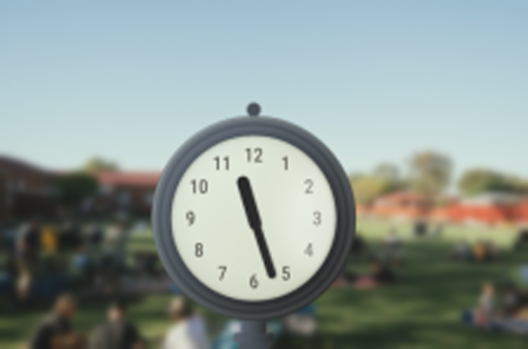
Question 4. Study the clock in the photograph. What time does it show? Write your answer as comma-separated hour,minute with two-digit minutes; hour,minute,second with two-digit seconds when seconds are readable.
11,27
